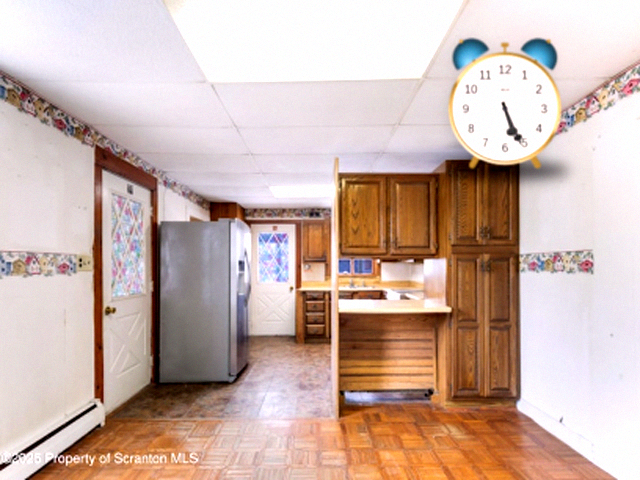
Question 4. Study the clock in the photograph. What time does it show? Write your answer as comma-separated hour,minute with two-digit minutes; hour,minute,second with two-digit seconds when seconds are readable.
5,26
